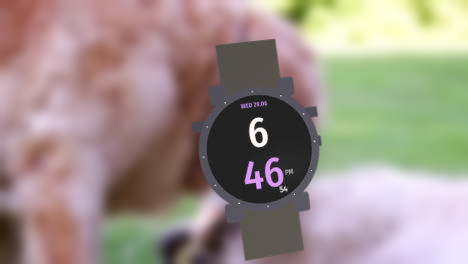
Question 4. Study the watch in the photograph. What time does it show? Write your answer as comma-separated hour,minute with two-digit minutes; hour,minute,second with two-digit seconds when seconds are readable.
6,46,54
